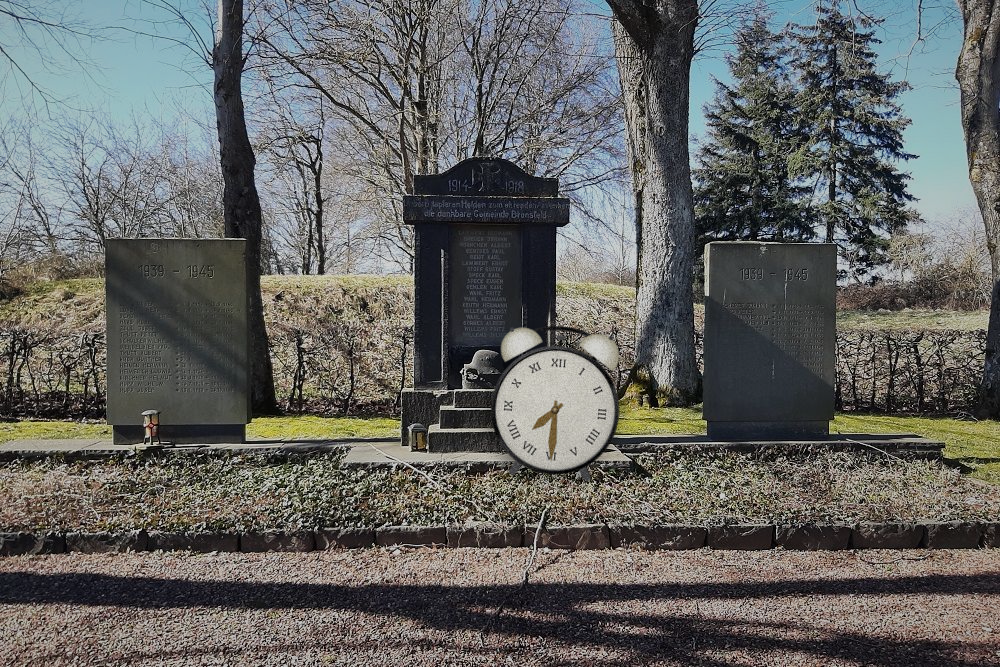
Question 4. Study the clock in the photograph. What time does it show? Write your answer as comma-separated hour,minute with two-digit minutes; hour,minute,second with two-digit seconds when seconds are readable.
7,30
